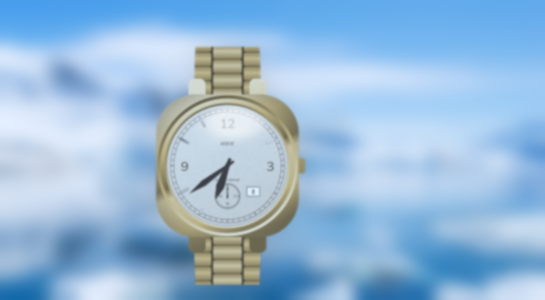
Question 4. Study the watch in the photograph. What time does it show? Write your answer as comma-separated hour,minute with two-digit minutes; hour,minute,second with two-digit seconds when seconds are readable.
6,39
